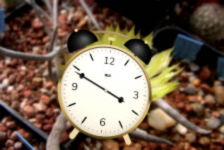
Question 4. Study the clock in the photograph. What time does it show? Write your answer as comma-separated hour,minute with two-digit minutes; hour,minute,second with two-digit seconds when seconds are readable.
3,49
